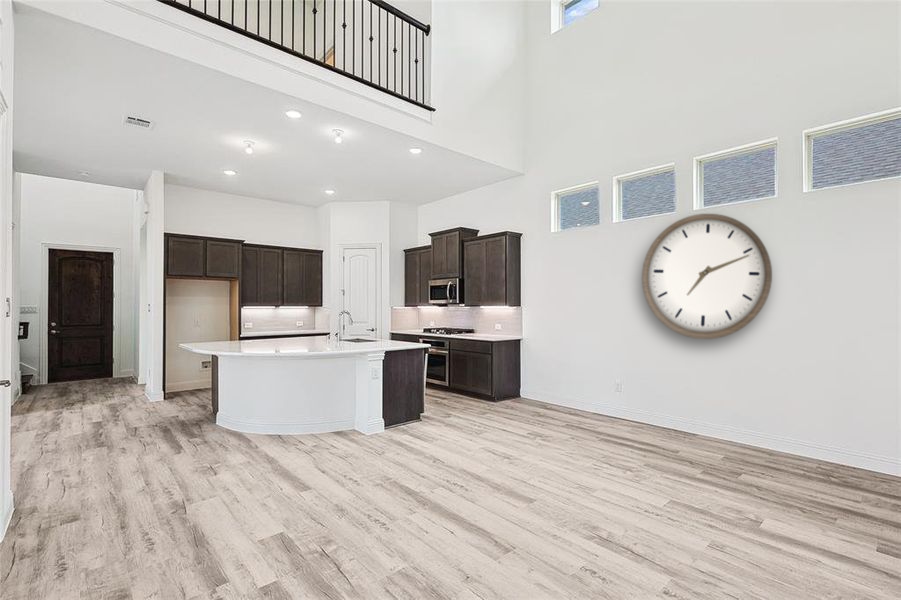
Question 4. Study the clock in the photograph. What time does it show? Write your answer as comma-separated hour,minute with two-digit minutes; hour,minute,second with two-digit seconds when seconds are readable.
7,11
